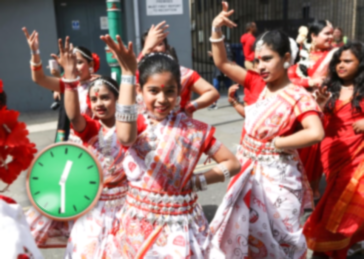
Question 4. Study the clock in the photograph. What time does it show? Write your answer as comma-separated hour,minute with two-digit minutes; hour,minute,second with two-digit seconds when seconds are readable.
12,29
